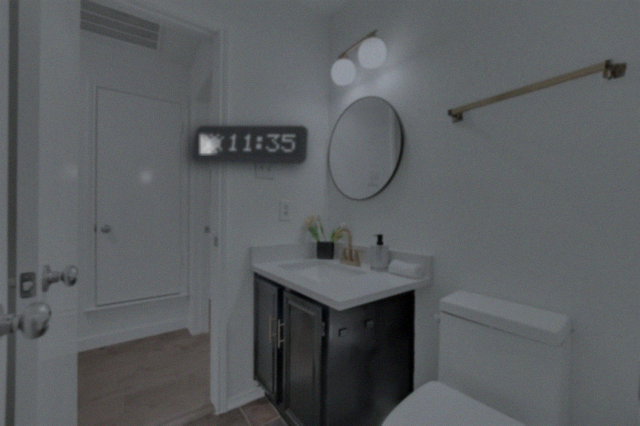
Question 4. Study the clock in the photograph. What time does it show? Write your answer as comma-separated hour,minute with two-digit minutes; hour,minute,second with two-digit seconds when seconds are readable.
11,35
